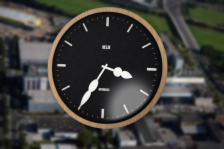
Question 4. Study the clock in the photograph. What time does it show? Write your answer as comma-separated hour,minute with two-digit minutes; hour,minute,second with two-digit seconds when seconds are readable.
3,35
